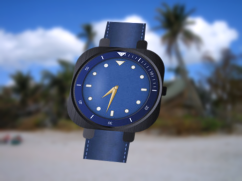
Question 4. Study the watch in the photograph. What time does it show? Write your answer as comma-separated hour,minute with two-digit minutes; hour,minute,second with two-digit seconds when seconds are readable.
7,32
